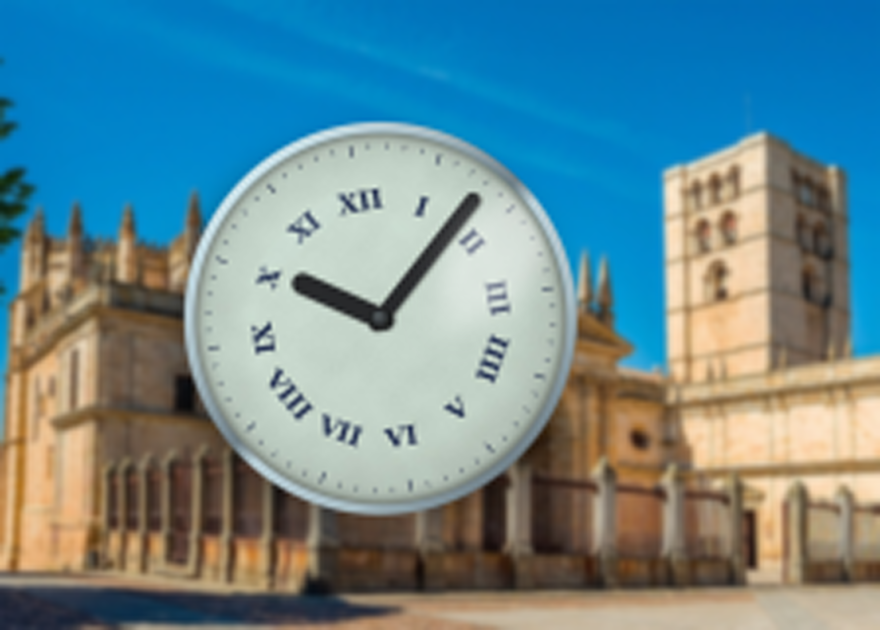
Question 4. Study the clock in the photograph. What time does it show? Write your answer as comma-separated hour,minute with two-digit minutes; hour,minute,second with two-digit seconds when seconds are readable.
10,08
